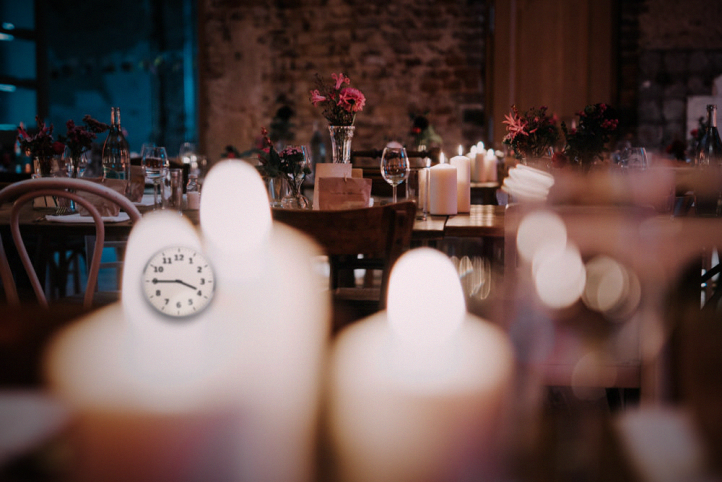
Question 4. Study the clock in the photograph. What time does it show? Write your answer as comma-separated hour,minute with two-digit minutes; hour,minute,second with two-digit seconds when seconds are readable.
3,45
